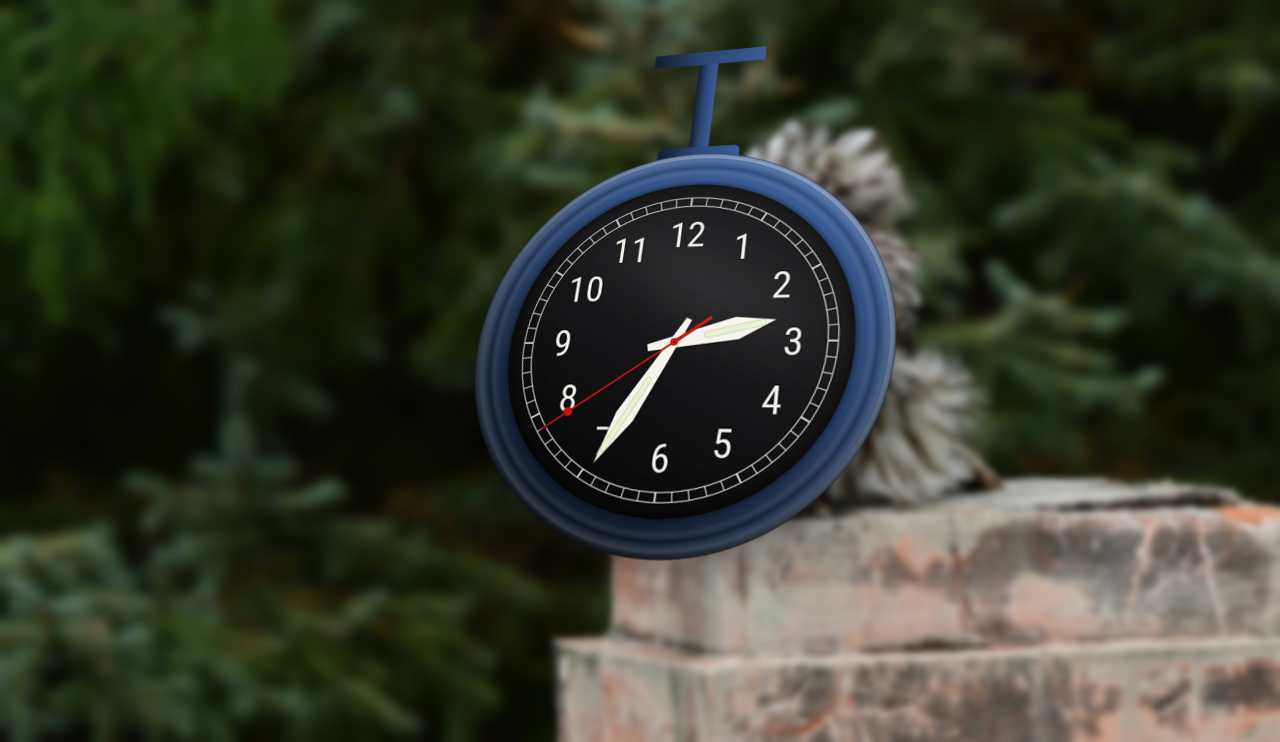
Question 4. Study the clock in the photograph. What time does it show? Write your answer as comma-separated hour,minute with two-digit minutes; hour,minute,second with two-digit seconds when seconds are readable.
2,34,39
